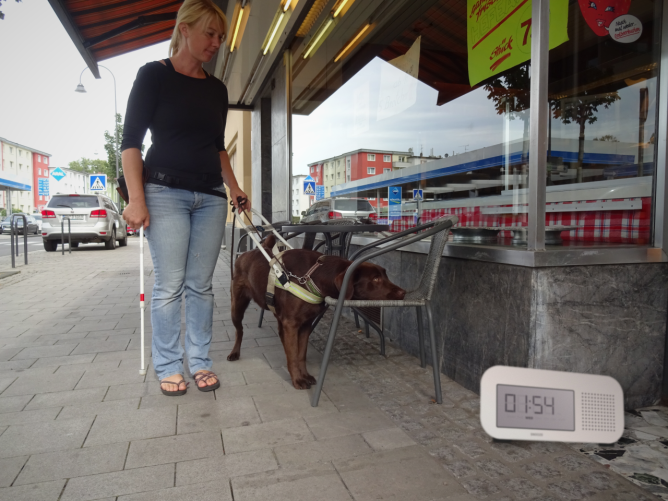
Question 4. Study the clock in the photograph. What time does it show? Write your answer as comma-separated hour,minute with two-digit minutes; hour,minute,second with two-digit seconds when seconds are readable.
1,54
